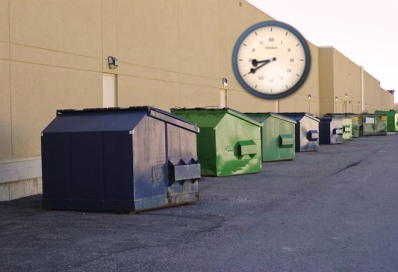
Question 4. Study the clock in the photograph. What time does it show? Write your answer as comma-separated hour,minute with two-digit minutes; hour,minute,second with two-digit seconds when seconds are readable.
8,40
